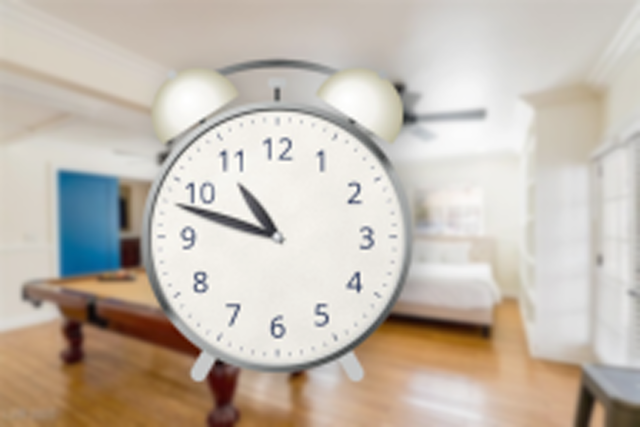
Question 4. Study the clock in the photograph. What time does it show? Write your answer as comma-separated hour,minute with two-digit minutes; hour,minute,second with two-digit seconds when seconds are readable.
10,48
